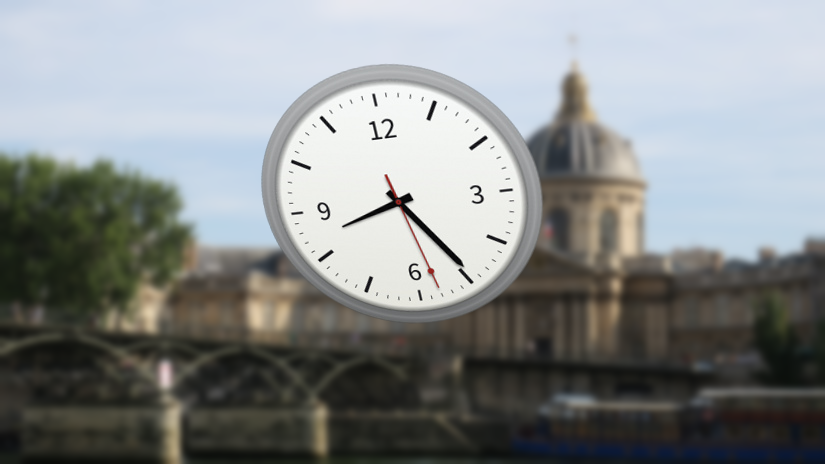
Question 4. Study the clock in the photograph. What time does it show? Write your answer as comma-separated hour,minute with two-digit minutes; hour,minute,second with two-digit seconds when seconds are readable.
8,24,28
